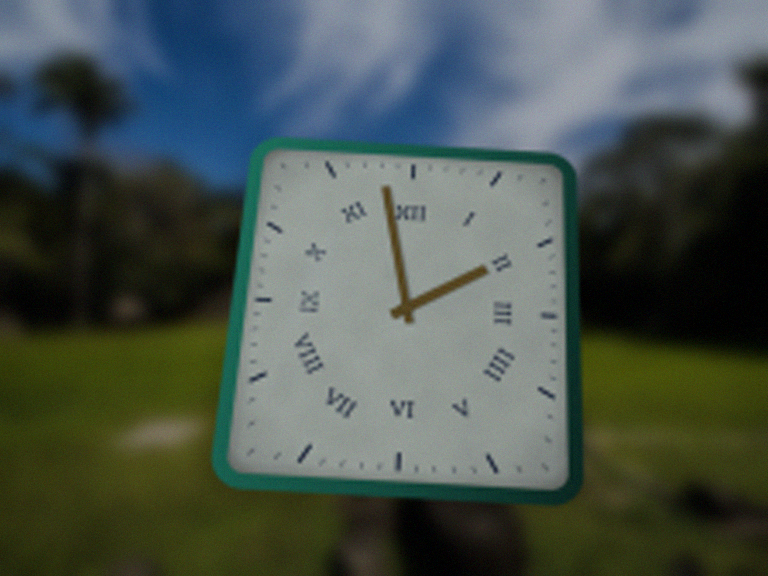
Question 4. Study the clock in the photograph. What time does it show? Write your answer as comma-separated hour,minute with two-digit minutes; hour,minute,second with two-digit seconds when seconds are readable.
1,58
